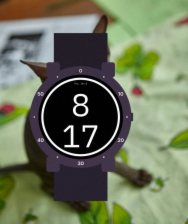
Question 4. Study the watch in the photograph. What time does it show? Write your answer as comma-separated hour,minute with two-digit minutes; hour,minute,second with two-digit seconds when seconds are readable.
8,17
